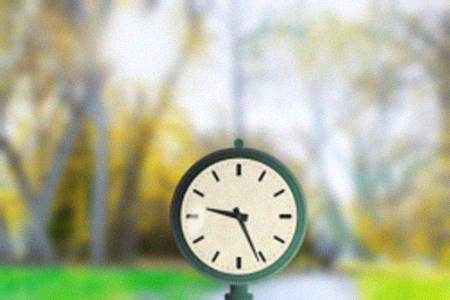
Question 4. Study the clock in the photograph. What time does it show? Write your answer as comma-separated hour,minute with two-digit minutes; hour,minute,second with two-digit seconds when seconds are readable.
9,26
